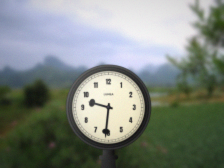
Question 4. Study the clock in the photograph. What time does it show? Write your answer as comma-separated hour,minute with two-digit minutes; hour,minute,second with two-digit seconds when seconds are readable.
9,31
